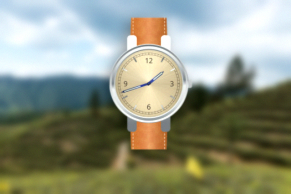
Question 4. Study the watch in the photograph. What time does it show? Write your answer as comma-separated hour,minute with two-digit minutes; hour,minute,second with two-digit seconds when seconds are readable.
1,42
